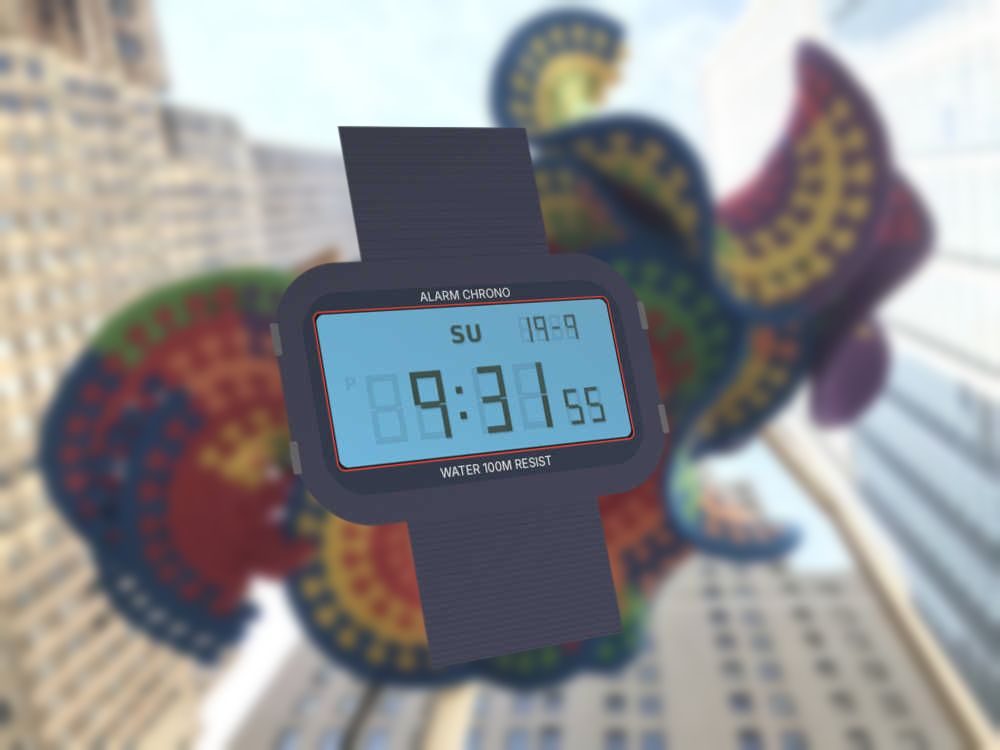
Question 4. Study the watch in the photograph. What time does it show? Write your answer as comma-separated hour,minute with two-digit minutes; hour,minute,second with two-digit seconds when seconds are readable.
9,31,55
